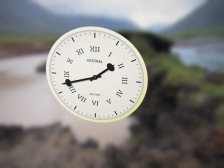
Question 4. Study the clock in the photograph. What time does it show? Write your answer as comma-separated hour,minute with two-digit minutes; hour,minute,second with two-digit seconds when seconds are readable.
1,42
